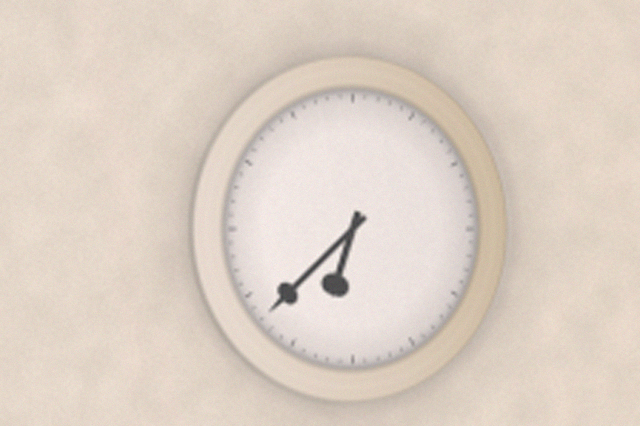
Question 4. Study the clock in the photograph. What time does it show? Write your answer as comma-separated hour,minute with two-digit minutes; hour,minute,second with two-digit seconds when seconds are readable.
6,38
